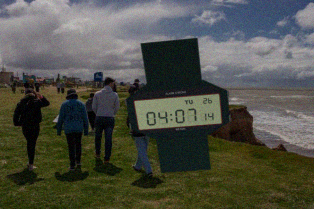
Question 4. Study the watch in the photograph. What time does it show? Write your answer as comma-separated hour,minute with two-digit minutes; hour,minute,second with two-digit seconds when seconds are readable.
4,07,14
